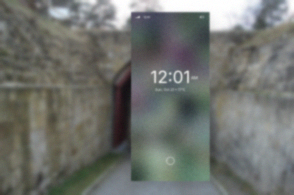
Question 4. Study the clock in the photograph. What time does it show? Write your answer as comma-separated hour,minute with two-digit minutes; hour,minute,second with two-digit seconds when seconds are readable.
12,01
